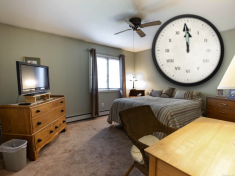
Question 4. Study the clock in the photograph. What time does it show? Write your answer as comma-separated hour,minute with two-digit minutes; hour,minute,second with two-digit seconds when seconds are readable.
11,59
